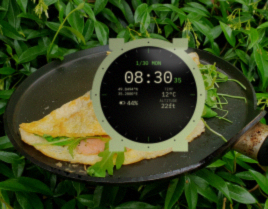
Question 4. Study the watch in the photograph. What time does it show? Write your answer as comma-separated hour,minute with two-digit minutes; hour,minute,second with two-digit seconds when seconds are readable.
8,30
